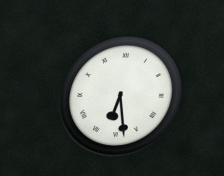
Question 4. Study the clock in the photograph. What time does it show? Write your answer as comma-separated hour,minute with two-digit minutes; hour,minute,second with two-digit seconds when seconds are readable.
6,28
